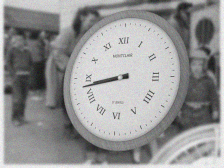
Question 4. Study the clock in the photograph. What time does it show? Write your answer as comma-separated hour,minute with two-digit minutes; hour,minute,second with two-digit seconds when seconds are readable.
8,43
